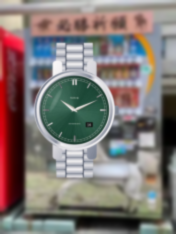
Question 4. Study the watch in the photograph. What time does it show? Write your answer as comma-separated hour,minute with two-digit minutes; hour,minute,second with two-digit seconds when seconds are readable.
10,11
